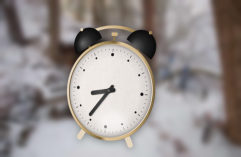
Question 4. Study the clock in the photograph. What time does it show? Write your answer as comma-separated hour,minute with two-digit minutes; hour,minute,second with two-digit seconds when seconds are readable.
8,36
